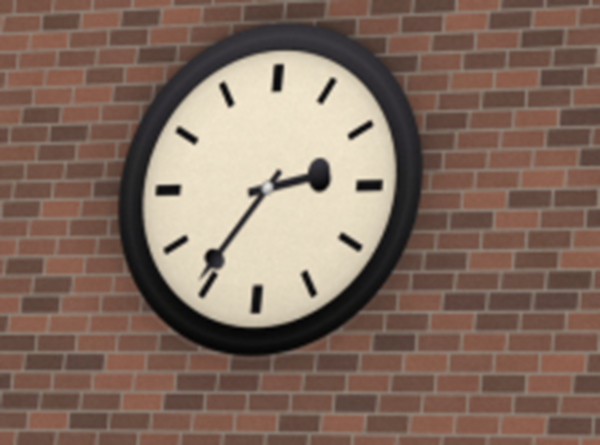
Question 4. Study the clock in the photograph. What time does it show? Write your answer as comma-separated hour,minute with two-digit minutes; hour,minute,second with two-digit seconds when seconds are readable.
2,36
